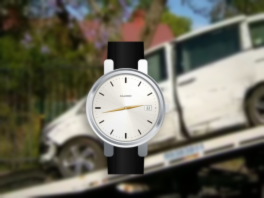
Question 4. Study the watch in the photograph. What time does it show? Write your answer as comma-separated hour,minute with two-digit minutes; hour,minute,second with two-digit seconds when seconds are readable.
2,43
